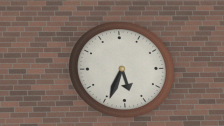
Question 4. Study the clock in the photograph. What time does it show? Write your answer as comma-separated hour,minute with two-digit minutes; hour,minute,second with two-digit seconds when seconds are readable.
5,34
